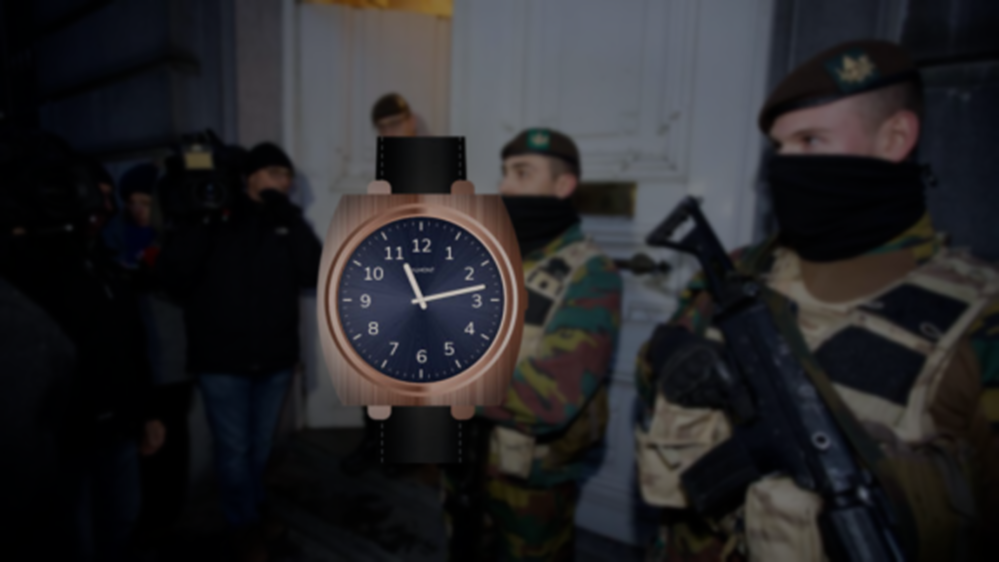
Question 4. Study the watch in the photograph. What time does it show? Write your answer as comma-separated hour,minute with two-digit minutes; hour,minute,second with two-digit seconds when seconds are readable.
11,13
